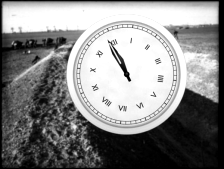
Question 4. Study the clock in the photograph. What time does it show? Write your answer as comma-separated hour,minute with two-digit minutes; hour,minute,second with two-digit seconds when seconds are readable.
11,59
